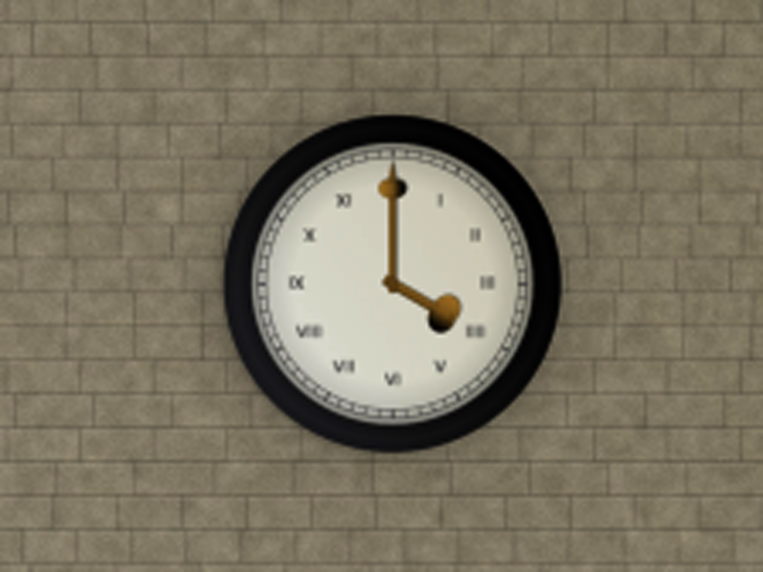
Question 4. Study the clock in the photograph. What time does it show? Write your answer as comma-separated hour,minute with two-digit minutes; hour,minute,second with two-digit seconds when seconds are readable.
4,00
